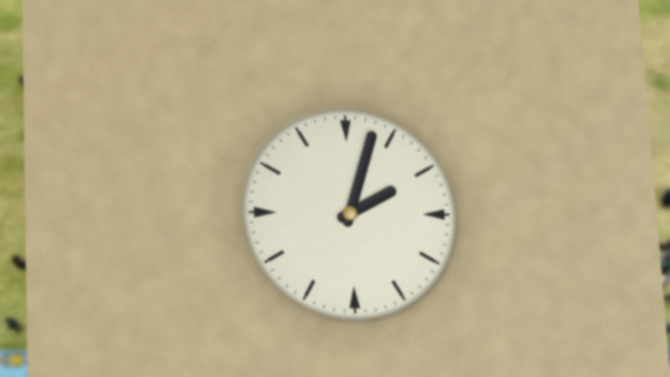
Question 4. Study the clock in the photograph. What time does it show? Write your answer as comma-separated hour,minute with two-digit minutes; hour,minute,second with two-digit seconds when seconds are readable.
2,03
